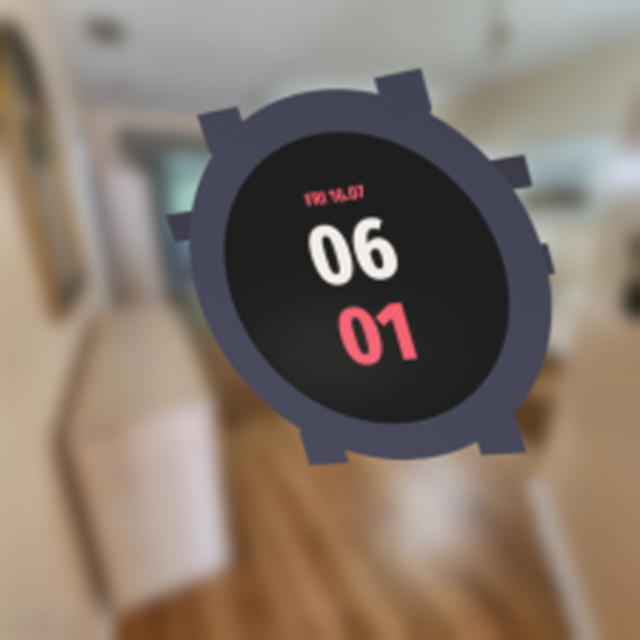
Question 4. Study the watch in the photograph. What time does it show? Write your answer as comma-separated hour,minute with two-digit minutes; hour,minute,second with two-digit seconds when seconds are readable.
6,01
